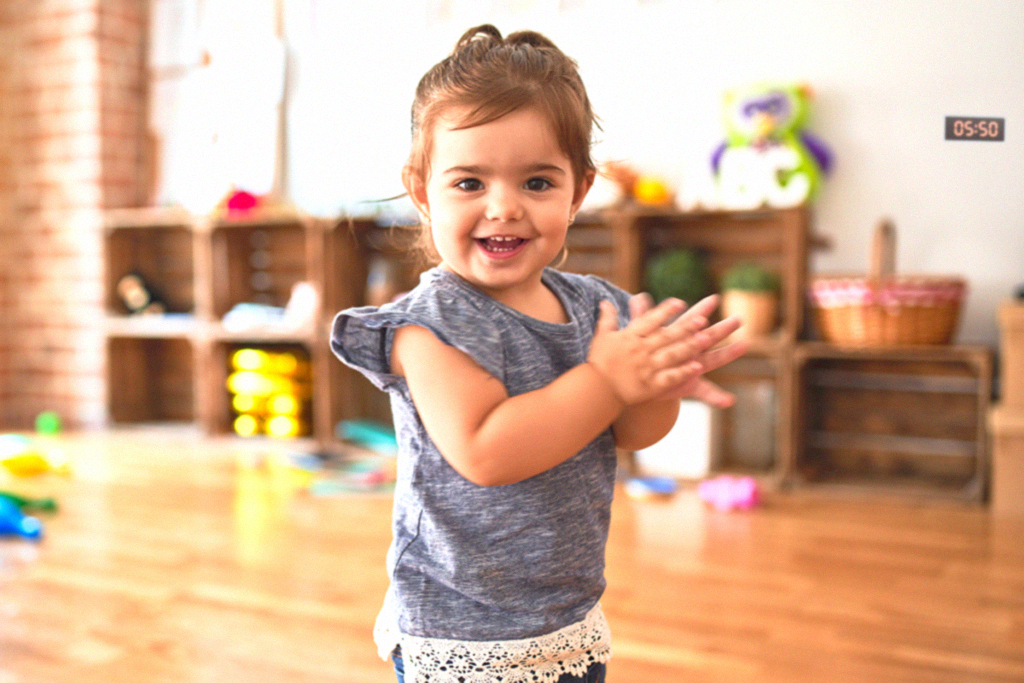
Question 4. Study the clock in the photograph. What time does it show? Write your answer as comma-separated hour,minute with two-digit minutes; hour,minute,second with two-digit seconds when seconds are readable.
5,50
